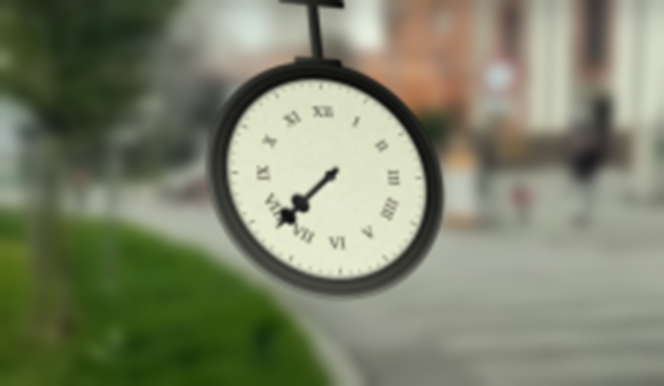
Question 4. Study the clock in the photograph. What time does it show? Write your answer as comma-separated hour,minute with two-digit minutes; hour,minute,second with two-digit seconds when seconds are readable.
7,38
